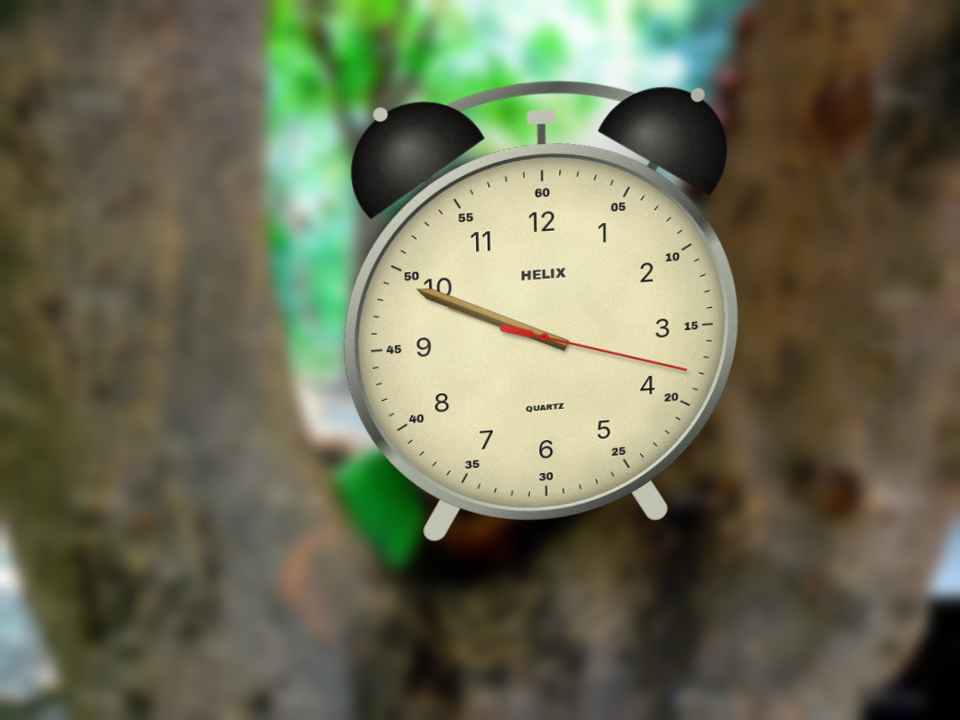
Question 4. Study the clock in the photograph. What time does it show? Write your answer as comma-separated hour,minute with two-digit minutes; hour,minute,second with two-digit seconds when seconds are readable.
9,49,18
